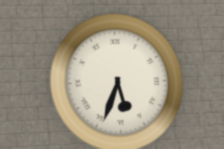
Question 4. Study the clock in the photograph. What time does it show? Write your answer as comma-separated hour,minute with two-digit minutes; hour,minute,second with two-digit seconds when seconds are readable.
5,34
